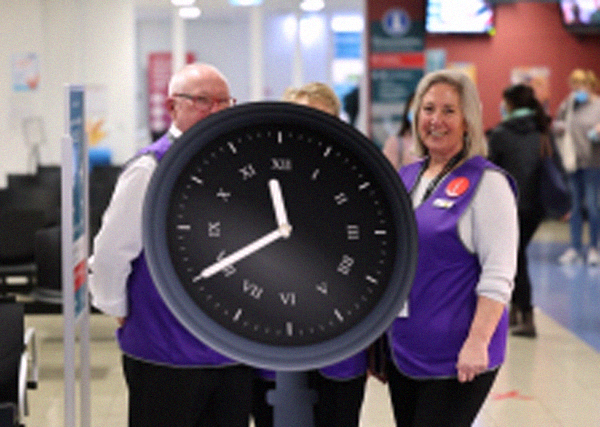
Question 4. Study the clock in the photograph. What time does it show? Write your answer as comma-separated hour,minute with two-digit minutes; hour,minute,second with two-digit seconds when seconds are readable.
11,40
